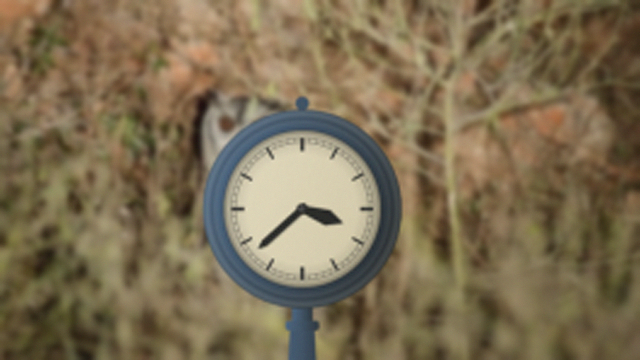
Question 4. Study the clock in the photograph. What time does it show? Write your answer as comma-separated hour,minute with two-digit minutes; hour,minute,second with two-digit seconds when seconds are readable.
3,38
